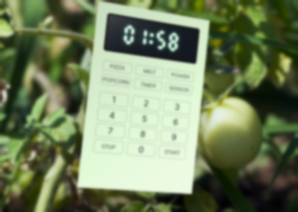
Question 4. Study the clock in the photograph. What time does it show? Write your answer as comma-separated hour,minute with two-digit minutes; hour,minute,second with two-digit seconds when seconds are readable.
1,58
